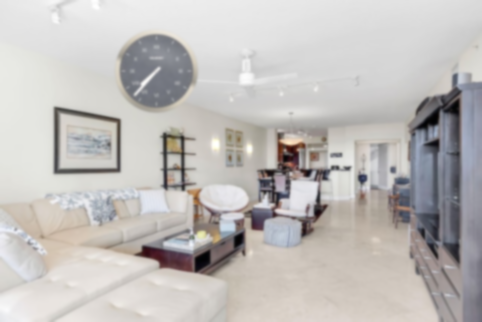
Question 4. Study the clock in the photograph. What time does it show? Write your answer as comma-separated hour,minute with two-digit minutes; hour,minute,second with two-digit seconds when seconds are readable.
7,37
